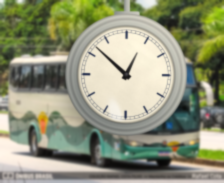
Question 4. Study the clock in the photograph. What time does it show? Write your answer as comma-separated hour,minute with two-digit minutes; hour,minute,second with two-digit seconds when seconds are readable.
12,52
